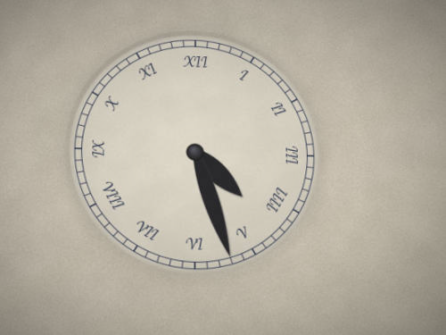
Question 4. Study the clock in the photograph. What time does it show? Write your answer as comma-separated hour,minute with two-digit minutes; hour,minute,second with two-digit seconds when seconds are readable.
4,27
